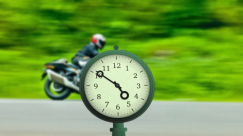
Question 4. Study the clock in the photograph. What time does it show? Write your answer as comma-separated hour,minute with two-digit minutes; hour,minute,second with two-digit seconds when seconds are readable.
4,51
